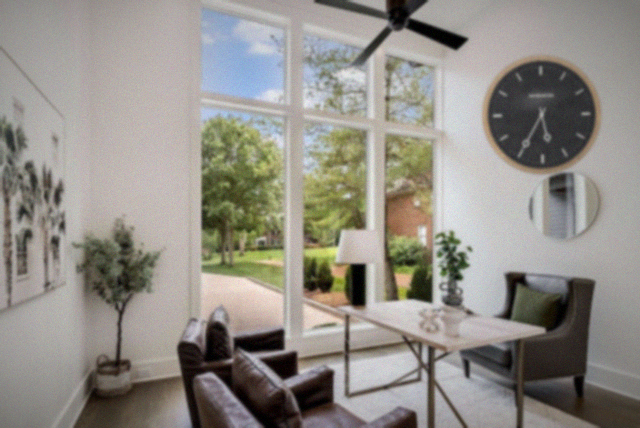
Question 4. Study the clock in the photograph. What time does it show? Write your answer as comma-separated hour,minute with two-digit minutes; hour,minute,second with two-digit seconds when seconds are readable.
5,35
